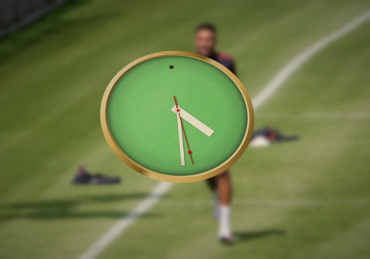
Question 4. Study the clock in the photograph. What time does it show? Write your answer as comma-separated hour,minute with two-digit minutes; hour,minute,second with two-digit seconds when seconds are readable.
4,30,29
